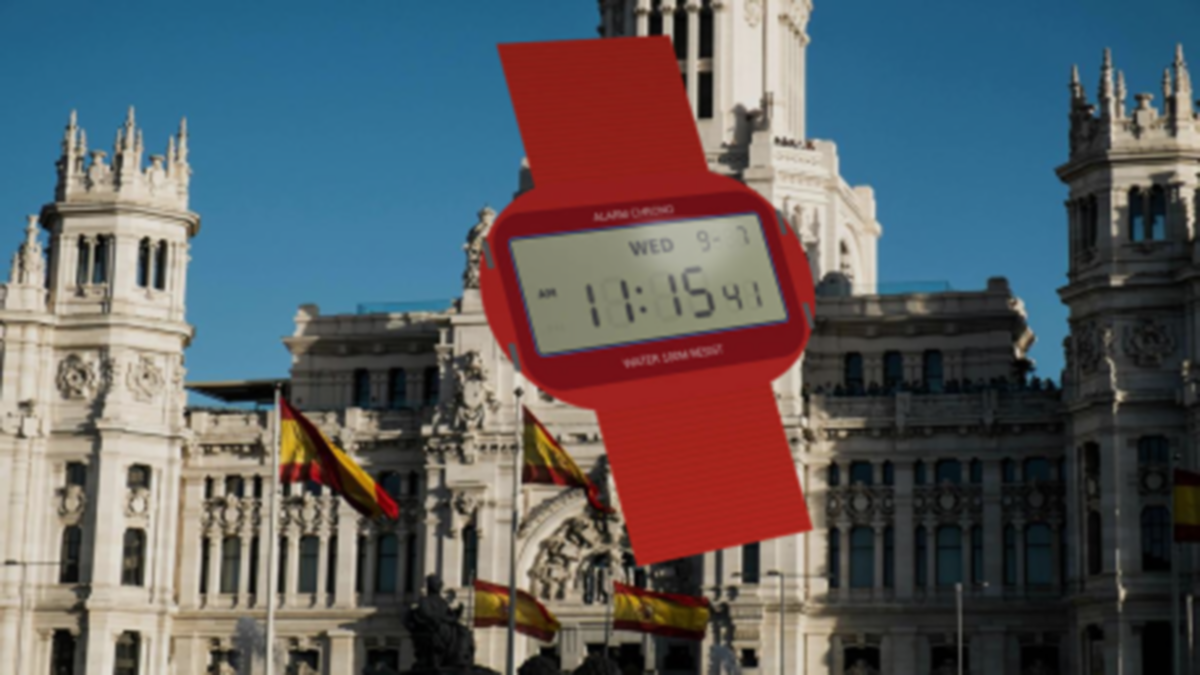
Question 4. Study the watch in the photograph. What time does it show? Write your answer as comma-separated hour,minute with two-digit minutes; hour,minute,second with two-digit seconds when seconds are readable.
11,15,41
